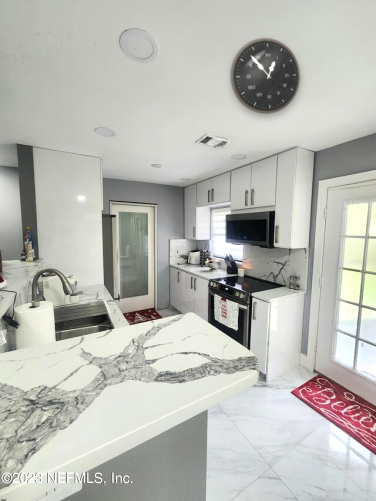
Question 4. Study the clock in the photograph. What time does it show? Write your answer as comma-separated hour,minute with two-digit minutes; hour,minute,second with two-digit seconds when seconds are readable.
12,53
